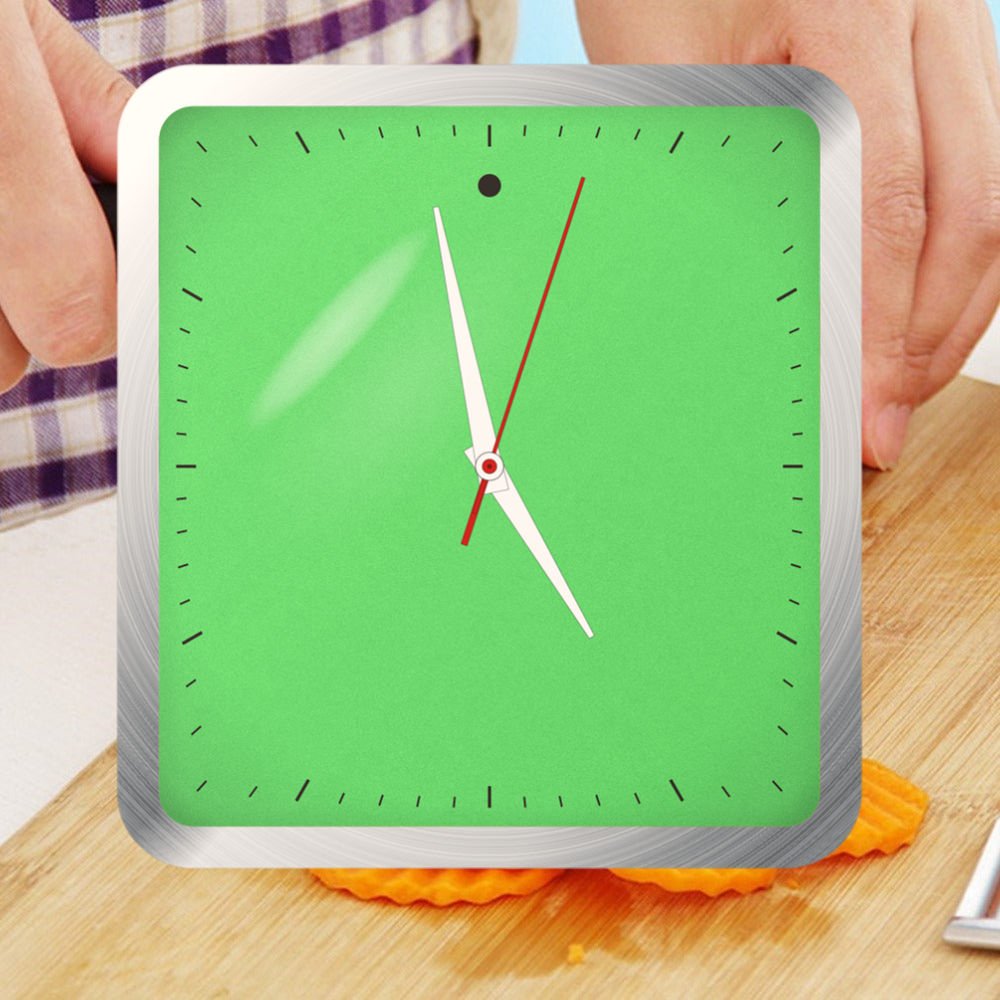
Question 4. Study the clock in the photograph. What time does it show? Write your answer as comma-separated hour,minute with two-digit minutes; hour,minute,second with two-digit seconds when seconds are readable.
4,58,03
